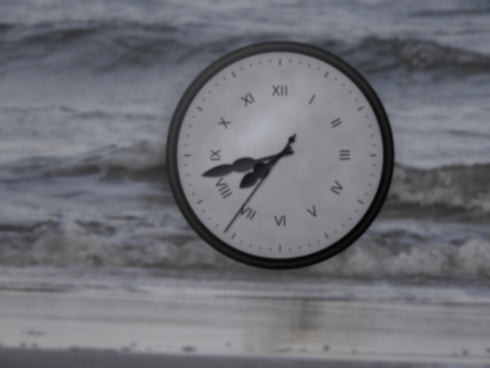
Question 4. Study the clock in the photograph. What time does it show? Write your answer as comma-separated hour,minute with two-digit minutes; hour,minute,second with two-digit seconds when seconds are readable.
7,42,36
